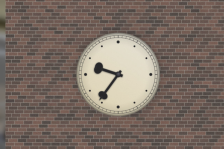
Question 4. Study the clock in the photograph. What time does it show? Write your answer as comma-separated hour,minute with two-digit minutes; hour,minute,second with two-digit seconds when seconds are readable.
9,36
